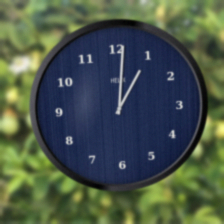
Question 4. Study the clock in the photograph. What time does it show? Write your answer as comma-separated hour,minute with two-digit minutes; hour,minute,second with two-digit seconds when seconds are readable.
1,01
